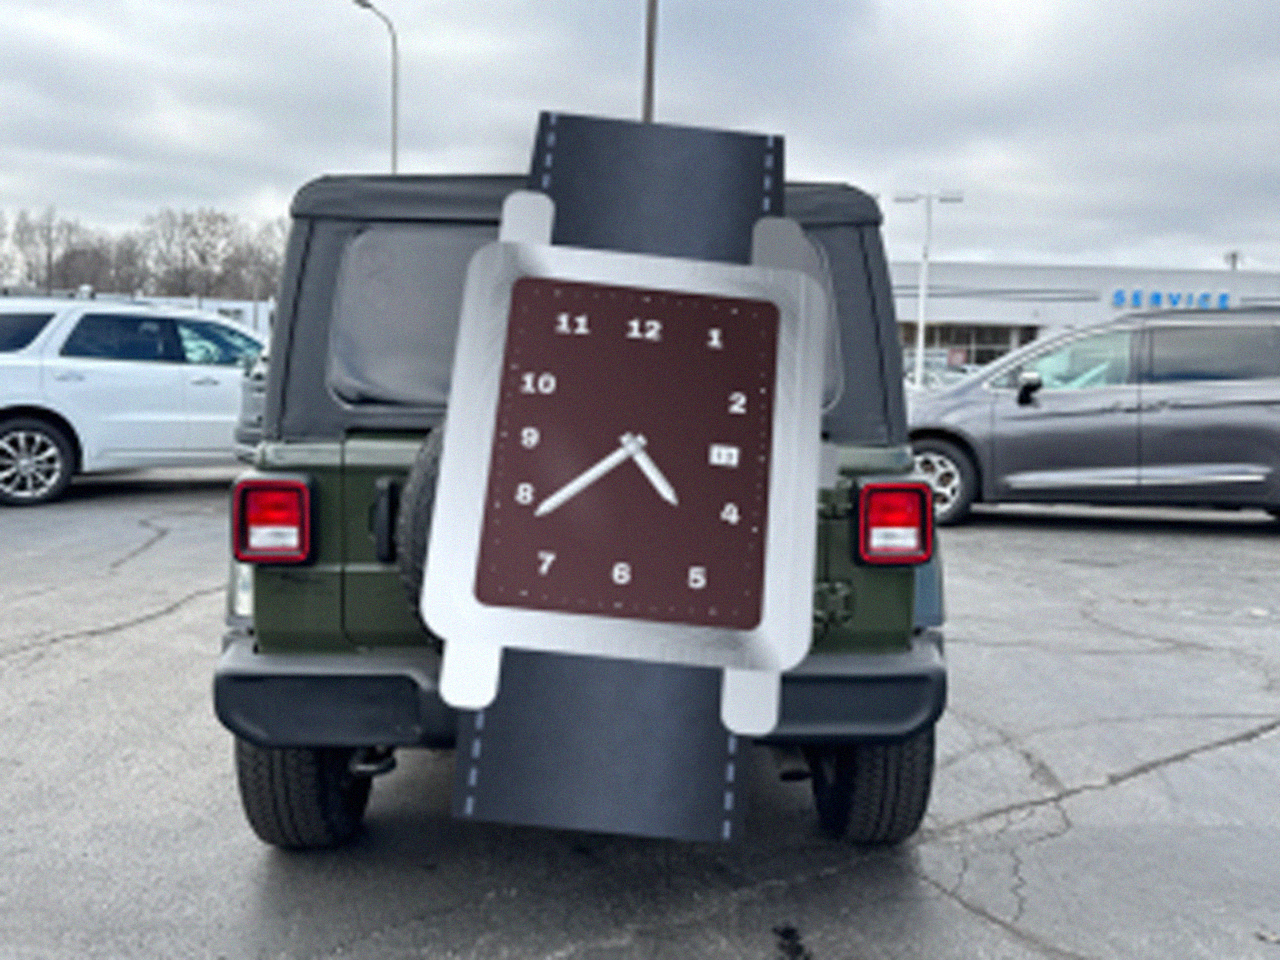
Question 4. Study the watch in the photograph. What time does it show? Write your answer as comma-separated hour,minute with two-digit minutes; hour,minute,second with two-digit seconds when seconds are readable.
4,38
